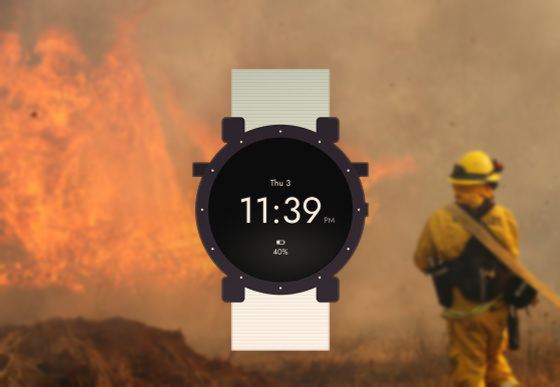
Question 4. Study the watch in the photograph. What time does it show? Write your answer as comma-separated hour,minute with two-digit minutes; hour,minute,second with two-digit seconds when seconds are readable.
11,39
